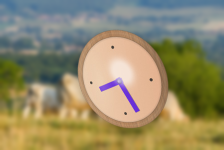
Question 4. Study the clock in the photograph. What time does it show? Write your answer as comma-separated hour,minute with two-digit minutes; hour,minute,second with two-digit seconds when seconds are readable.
8,26
